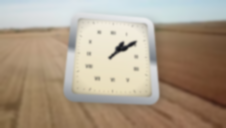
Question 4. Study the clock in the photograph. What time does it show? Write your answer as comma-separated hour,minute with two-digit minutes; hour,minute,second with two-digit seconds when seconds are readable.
1,09
